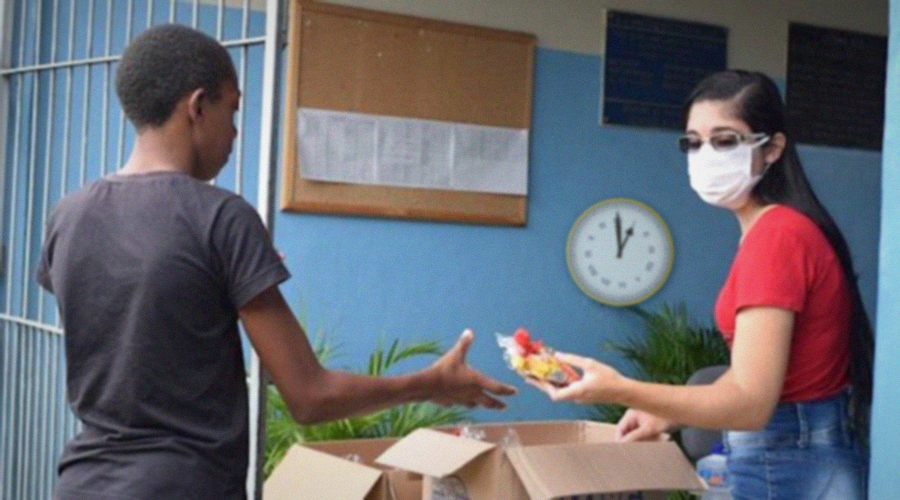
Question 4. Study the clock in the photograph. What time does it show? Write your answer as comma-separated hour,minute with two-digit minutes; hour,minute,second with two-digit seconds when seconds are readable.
1,00
